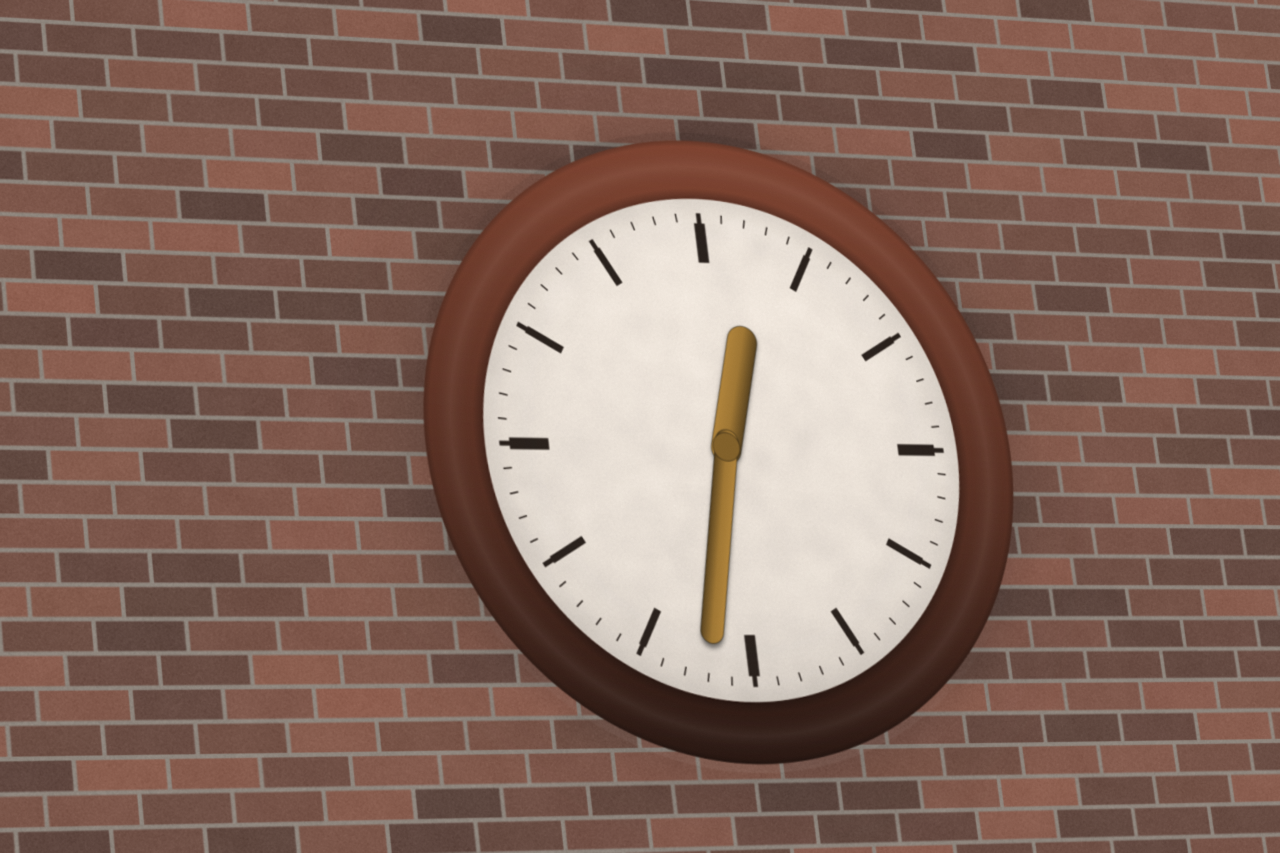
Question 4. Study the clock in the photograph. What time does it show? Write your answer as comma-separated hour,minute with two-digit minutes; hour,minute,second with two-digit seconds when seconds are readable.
12,32
